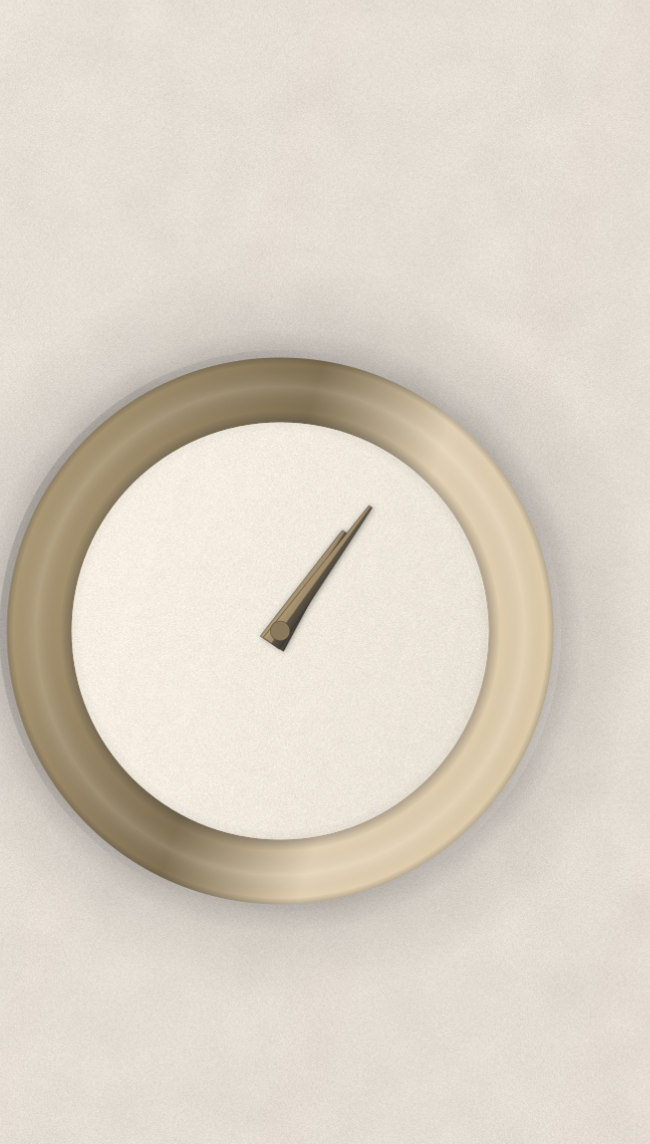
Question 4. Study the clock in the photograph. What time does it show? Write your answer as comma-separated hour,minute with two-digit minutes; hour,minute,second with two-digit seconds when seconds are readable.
1,06
